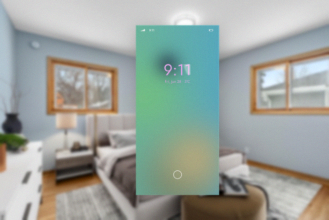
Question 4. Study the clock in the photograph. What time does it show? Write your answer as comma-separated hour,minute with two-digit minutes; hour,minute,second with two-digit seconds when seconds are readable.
9,11
